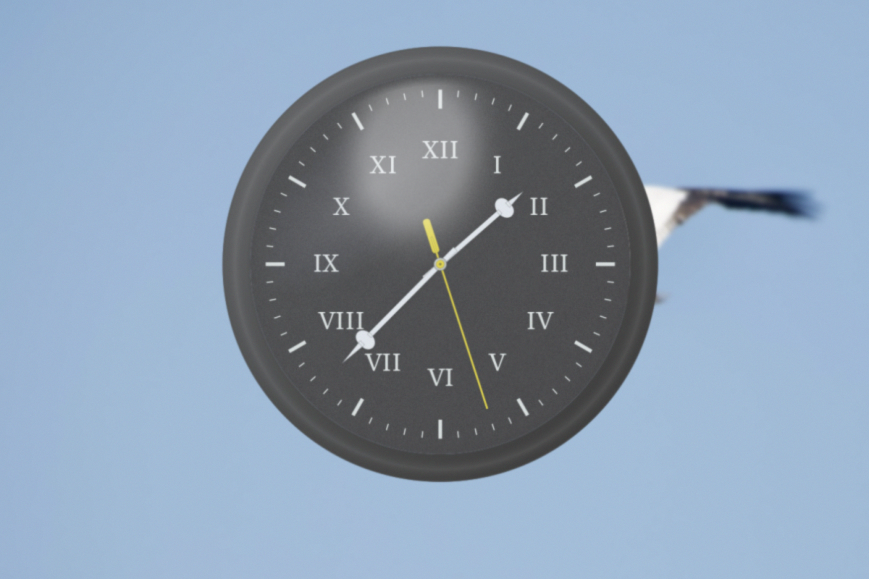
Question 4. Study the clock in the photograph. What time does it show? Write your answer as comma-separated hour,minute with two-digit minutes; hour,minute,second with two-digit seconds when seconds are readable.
1,37,27
